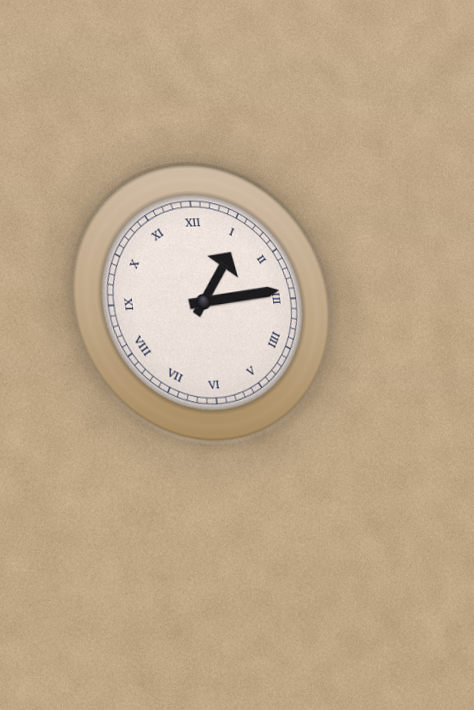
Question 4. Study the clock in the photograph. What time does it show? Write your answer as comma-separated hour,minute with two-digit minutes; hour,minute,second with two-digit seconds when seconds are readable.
1,14
